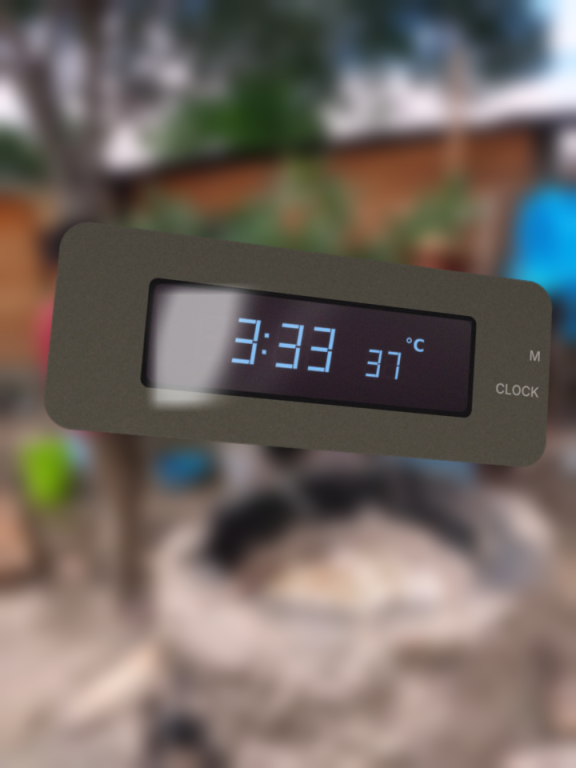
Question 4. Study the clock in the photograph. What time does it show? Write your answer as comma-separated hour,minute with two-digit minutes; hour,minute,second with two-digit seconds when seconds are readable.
3,33
